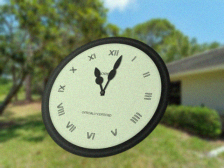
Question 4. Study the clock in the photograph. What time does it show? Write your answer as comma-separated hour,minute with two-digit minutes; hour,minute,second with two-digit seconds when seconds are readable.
11,02
